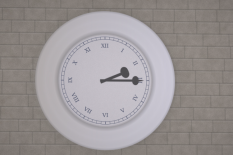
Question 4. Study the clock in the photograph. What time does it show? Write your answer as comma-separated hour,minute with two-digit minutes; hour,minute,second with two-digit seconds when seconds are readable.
2,15
